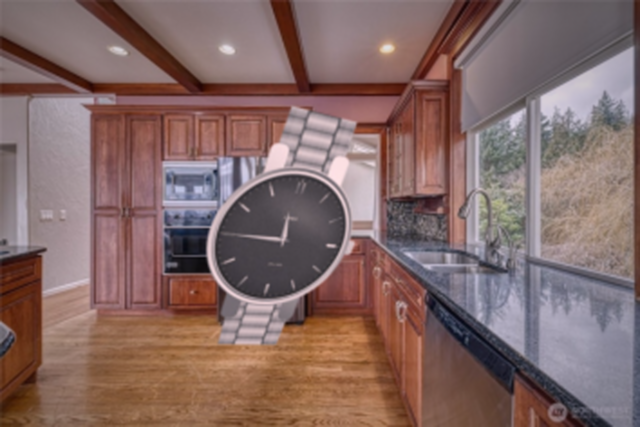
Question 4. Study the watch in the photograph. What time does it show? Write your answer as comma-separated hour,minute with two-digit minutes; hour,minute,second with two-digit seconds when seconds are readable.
11,45
